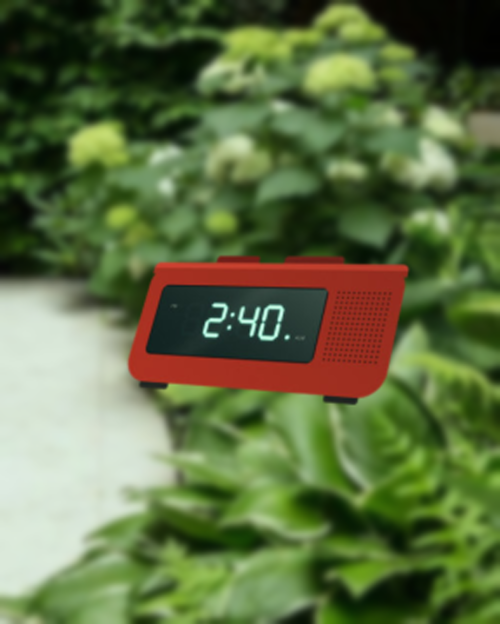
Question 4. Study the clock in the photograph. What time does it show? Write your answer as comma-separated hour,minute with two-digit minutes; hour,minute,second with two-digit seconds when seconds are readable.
2,40
